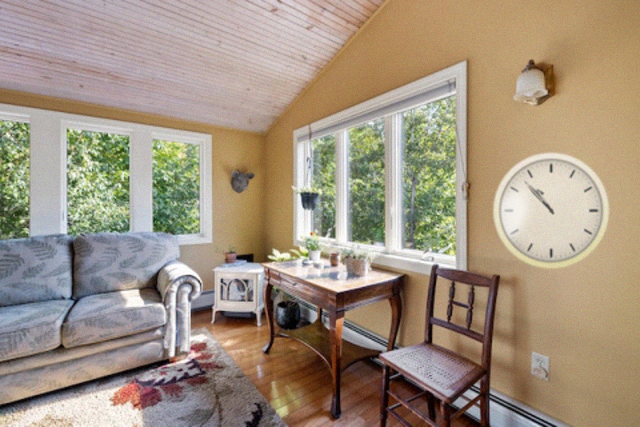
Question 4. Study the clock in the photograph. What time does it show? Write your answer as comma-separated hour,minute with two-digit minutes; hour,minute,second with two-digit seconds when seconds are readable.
10,53
